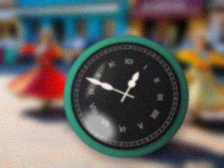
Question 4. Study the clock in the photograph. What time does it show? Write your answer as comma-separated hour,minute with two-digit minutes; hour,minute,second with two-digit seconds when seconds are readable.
12,48
